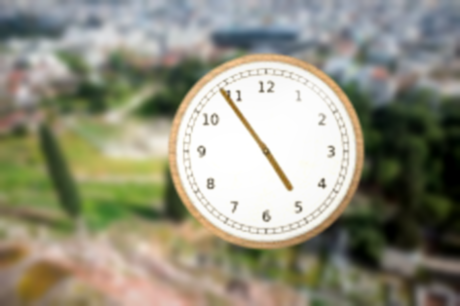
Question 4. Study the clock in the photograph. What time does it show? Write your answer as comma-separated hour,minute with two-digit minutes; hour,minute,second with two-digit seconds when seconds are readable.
4,54
